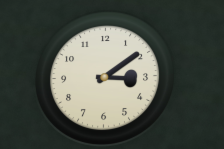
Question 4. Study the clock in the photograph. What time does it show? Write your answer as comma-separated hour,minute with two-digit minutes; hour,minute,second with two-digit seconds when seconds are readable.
3,09
